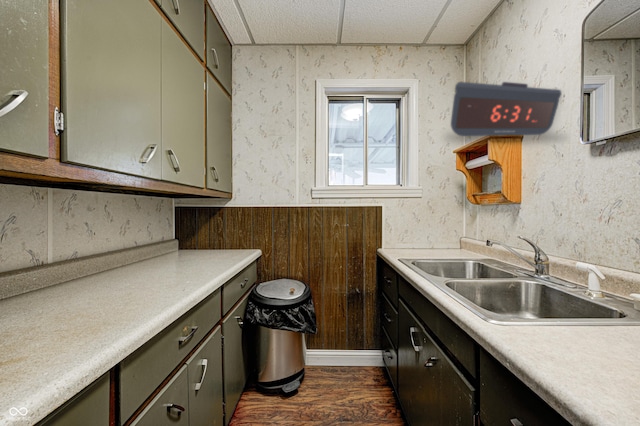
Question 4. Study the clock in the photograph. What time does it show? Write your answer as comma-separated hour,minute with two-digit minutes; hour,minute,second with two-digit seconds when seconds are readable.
6,31
